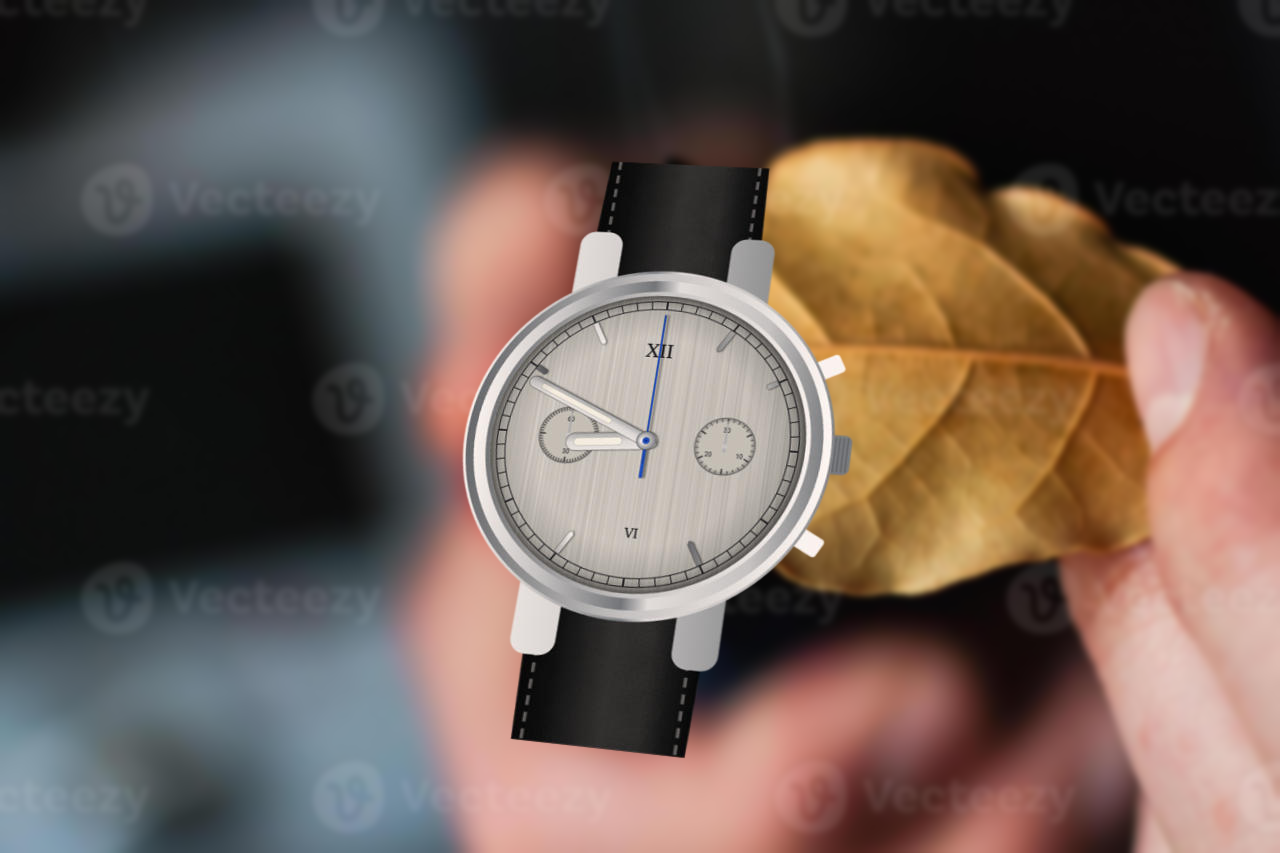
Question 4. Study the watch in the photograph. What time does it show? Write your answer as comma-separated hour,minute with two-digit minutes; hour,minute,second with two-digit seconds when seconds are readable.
8,49
